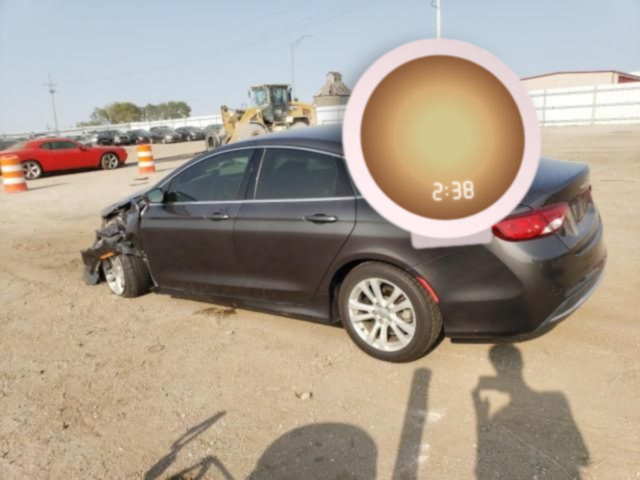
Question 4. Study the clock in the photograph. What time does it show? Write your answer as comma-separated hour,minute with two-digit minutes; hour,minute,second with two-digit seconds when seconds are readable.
2,38
